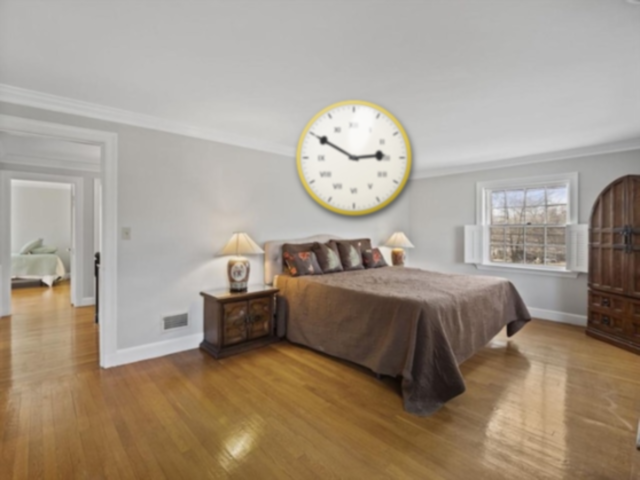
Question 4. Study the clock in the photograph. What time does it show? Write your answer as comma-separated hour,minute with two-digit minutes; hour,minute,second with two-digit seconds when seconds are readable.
2,50
